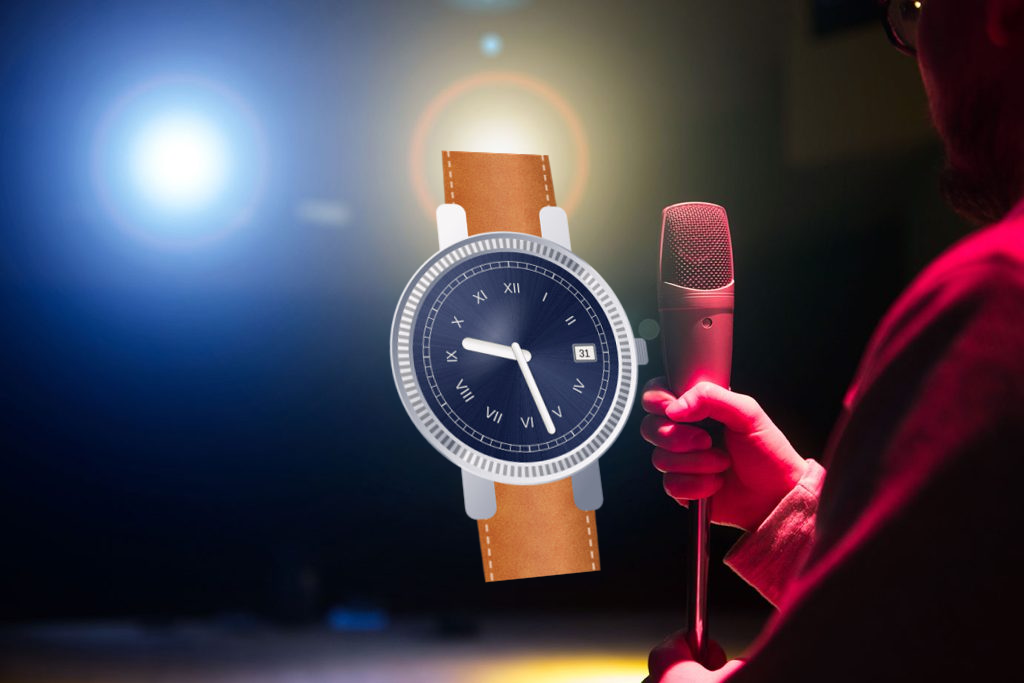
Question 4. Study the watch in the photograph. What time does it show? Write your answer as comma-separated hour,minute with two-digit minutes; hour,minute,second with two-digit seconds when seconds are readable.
9,27
